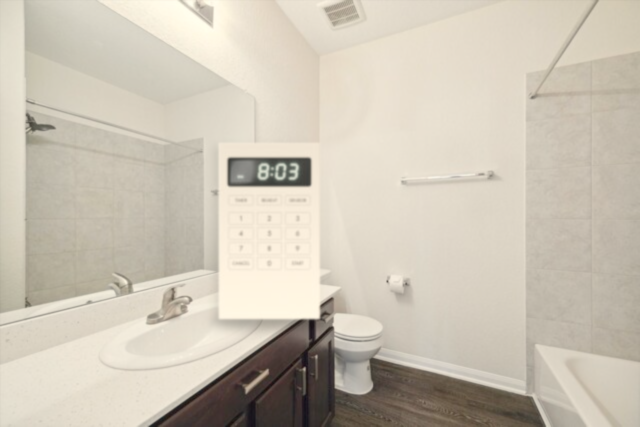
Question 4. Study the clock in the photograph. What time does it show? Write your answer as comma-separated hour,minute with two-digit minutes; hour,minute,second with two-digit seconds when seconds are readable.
8,03
